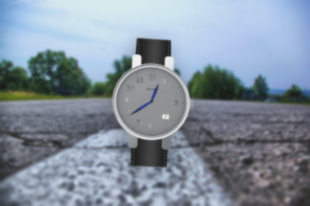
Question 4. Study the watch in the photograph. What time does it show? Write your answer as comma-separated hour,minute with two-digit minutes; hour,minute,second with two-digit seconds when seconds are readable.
12,39
